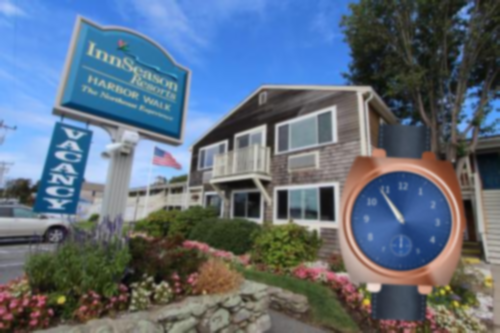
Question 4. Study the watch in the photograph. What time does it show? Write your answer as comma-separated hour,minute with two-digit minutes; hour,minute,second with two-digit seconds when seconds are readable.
10,54
